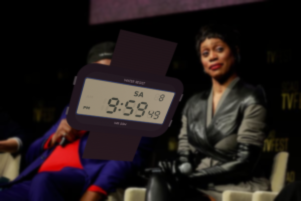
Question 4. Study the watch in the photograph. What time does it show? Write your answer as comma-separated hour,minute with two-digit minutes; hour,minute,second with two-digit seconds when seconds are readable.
9,59,49
